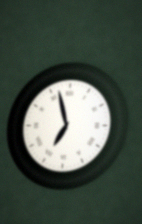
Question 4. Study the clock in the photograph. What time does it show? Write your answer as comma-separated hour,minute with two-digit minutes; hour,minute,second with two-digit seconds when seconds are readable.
6,57
